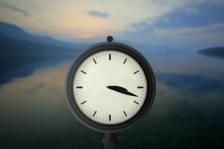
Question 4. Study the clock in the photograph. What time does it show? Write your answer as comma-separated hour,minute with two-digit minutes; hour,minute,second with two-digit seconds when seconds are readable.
3,18
